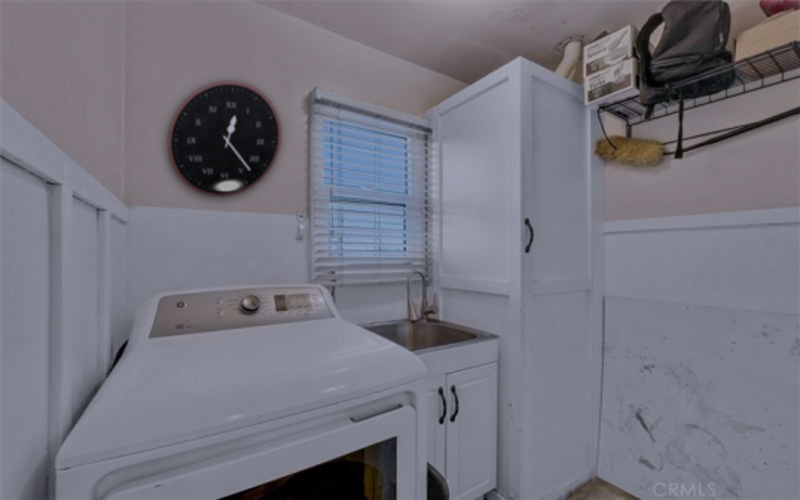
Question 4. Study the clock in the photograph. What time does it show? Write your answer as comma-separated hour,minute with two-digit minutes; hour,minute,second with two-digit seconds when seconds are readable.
12,23
